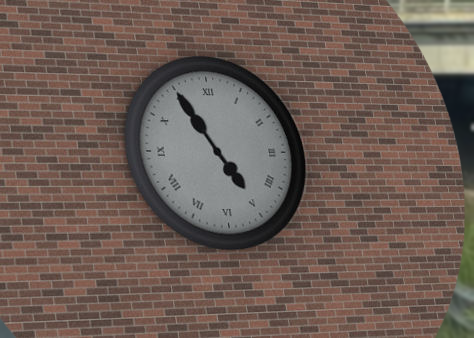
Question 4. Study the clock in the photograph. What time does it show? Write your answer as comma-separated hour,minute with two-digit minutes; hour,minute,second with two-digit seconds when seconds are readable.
4,55
